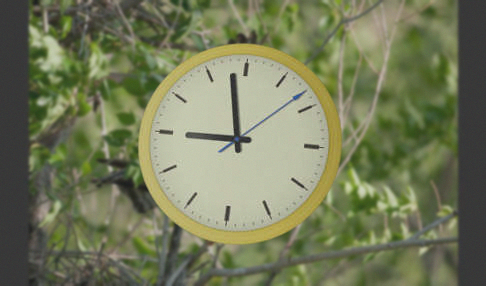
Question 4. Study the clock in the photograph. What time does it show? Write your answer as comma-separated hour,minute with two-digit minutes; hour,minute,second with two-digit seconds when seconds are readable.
8,58,08
